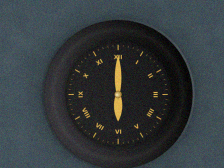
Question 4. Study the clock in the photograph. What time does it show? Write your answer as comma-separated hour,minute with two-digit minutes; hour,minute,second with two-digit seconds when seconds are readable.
6,00
